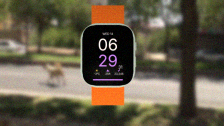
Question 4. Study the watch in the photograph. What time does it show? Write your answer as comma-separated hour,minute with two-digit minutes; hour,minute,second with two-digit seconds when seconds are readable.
6,29
